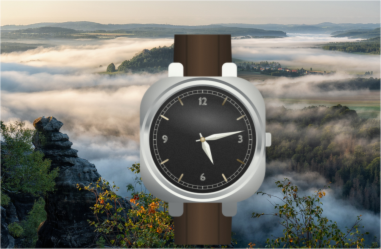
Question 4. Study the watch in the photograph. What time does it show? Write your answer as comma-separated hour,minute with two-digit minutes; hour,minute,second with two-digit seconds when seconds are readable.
5,13
